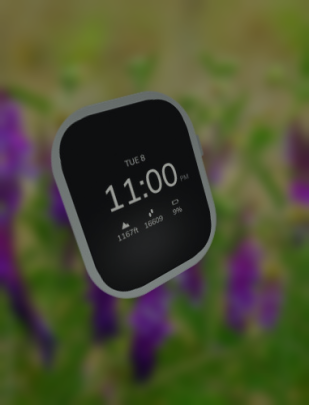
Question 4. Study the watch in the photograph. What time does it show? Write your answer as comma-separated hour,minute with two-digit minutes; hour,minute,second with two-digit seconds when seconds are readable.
11,00
